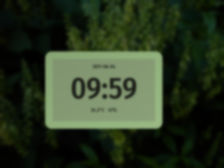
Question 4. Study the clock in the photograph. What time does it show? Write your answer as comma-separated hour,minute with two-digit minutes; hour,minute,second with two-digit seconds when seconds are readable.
9,59
